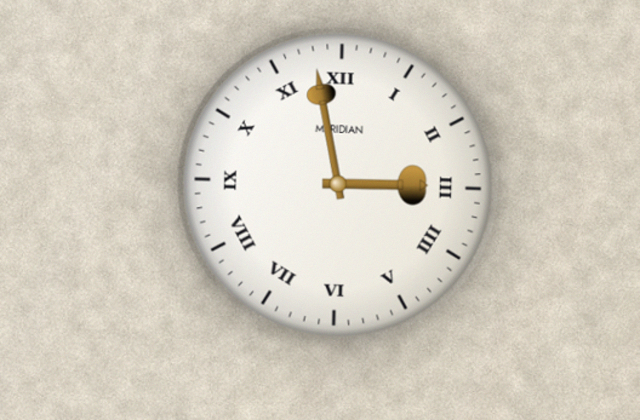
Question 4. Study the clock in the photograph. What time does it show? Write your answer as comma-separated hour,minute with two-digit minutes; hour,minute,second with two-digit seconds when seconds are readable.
2,58
